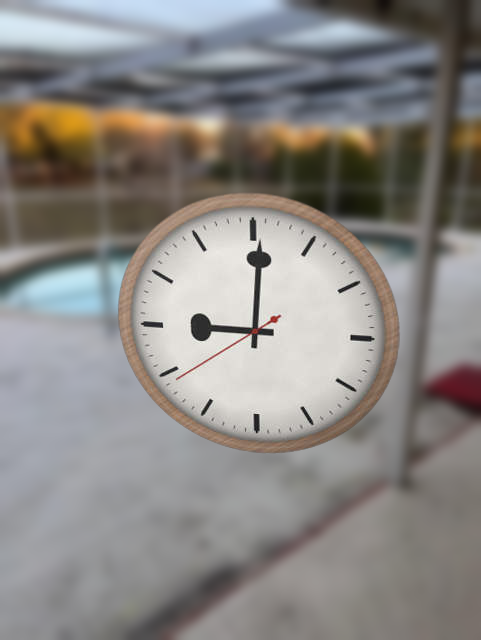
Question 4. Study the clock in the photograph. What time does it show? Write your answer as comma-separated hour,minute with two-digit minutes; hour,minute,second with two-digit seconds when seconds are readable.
9,00,39
